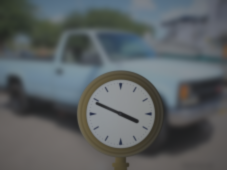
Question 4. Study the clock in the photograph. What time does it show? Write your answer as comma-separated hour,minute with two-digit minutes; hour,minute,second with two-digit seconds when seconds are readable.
3,49
